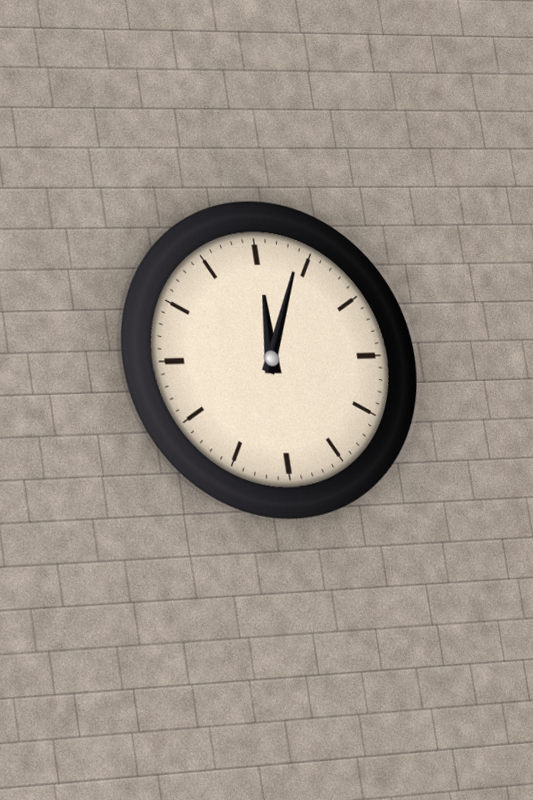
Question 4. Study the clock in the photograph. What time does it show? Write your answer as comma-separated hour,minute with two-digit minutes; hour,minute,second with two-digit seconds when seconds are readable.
12,04
